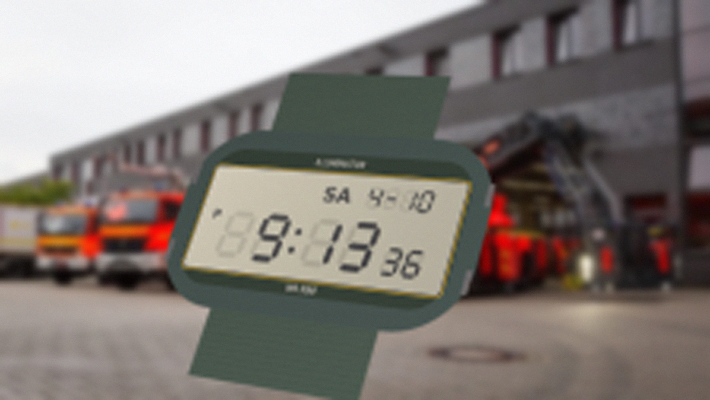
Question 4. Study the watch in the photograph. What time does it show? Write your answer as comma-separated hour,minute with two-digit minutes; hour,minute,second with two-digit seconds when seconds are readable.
9,13,36
